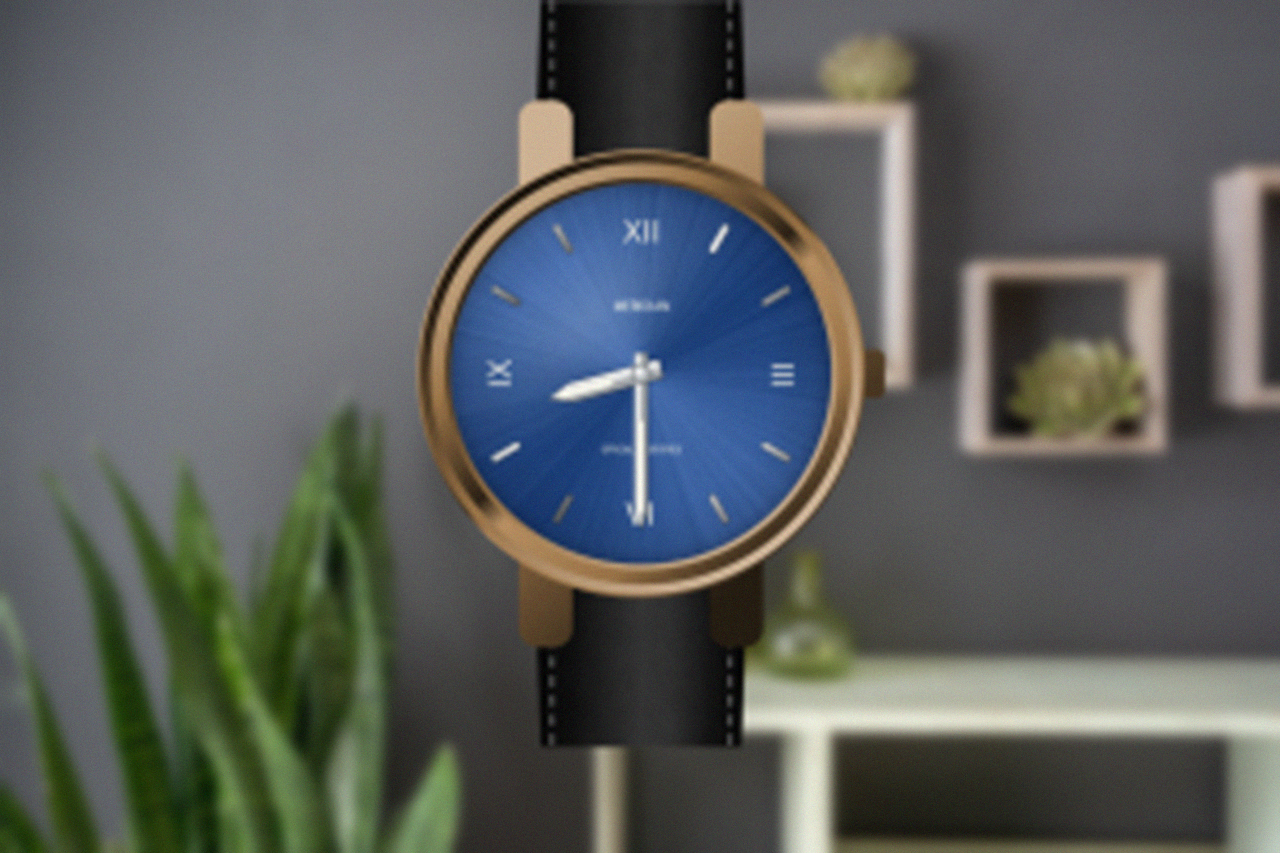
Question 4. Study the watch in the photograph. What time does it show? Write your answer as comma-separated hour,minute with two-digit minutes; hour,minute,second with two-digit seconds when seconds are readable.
8,30
